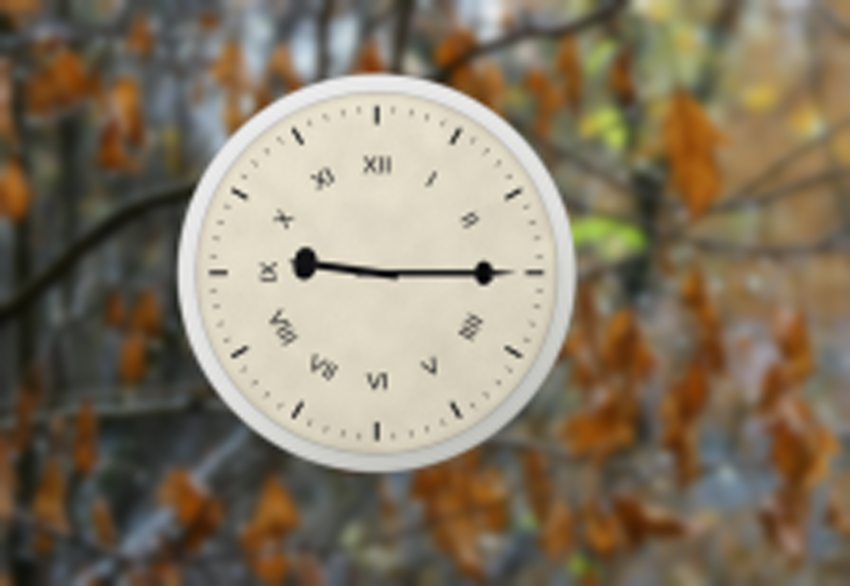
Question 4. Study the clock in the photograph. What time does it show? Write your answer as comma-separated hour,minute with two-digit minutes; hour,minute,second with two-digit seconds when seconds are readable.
9,15
